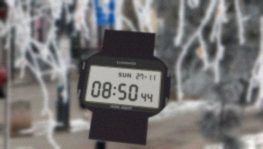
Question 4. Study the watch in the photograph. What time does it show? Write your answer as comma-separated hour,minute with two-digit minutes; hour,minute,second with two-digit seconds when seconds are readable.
8,50,44
